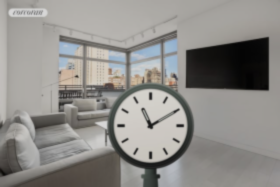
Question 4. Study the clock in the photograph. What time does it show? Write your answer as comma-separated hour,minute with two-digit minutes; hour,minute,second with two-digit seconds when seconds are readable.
11,10
